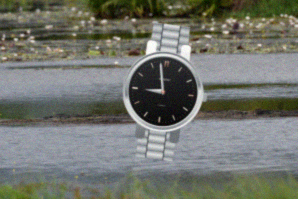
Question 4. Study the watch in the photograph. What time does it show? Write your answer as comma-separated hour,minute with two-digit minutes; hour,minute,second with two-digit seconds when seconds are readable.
8,58
